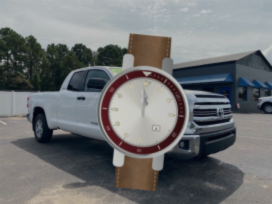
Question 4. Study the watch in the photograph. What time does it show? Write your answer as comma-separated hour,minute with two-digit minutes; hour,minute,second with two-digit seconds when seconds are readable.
11,59
